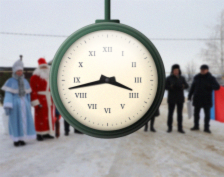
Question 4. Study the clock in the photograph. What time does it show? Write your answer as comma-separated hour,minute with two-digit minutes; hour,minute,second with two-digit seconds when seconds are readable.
3,43
